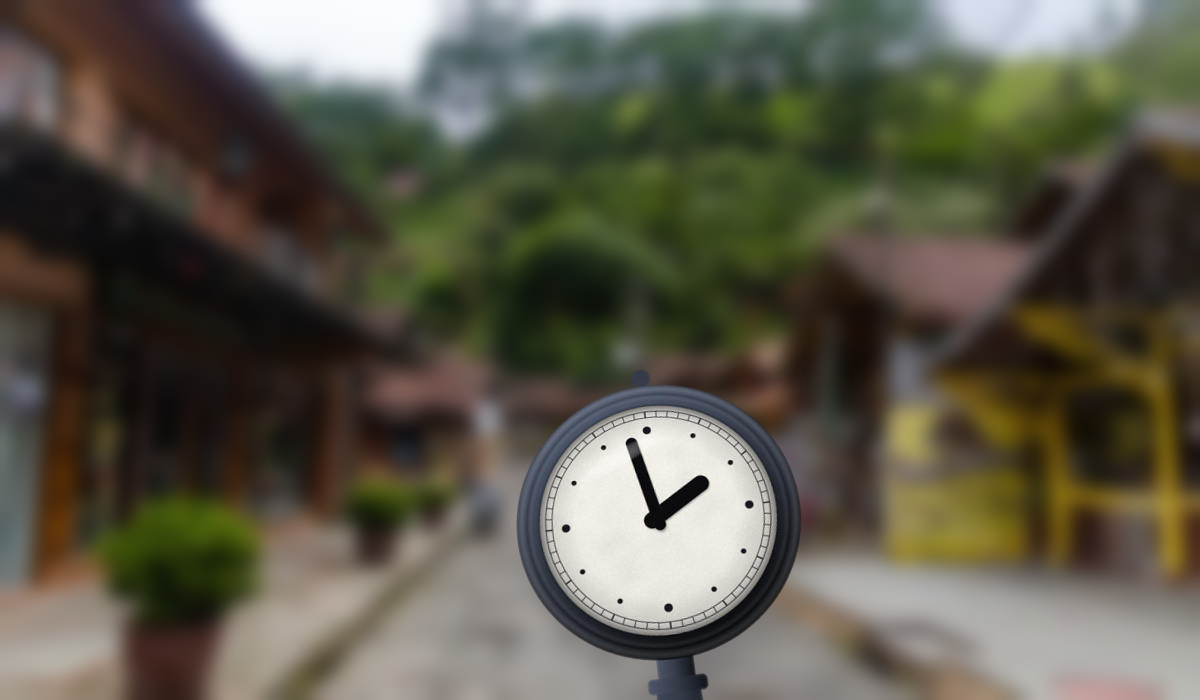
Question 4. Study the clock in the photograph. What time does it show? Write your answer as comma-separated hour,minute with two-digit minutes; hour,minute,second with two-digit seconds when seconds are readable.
1,58
